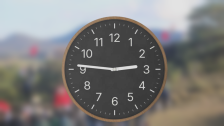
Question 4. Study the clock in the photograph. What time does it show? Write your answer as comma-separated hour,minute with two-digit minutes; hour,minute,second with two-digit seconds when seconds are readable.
2,46
